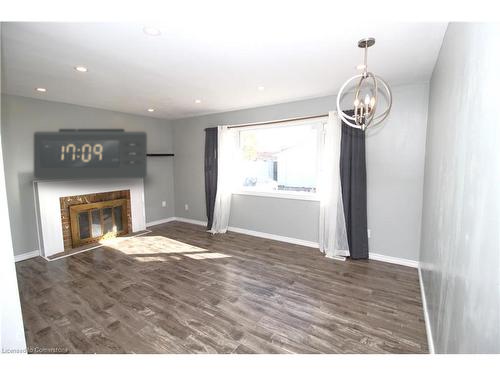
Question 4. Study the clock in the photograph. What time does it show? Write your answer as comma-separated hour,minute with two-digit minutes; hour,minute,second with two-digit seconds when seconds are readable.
17,09
